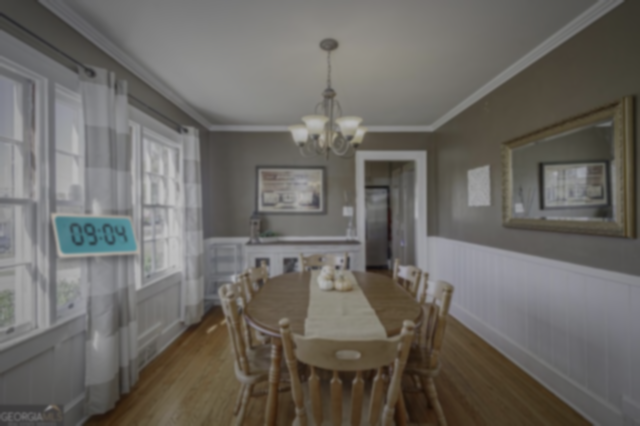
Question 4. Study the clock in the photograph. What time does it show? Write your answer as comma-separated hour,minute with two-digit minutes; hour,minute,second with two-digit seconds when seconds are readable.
9,04
